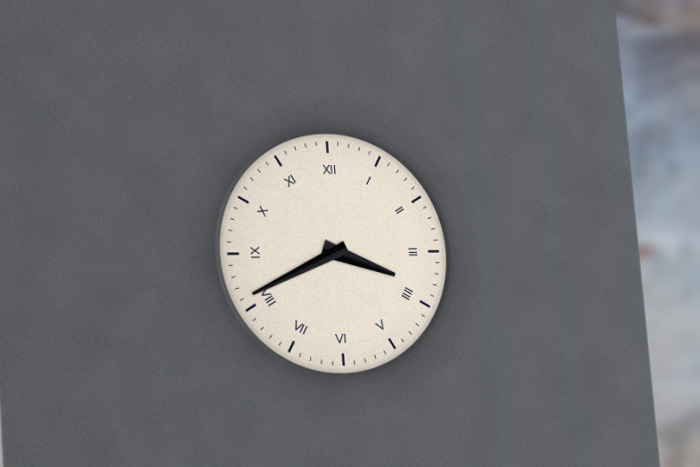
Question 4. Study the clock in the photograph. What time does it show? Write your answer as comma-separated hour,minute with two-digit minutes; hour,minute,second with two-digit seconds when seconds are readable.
3,41
